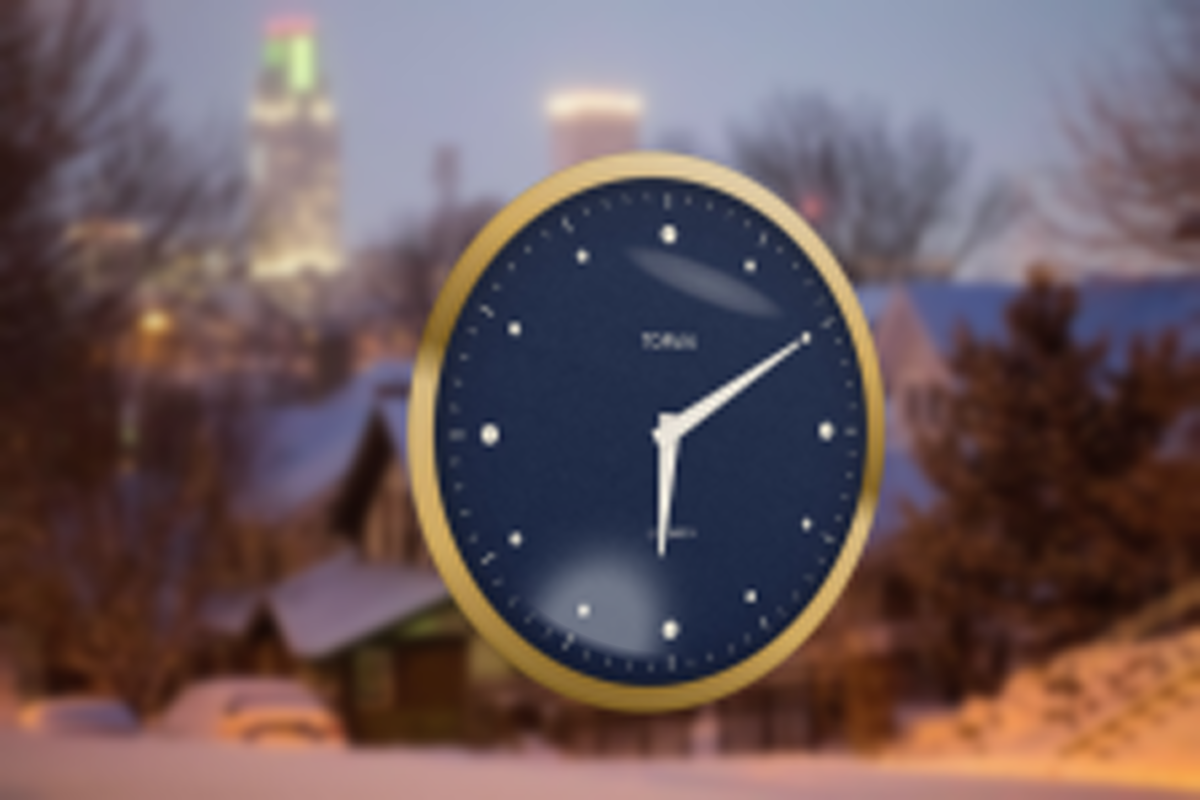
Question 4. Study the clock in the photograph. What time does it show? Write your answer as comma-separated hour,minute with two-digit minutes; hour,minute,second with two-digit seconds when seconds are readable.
6,10
